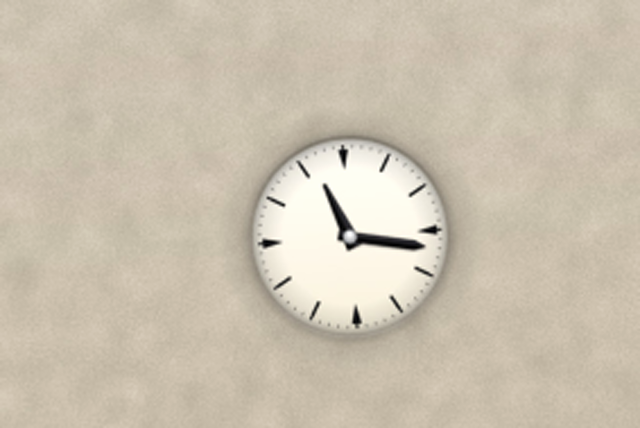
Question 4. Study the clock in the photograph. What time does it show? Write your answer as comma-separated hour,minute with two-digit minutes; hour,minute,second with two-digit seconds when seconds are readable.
11,17
